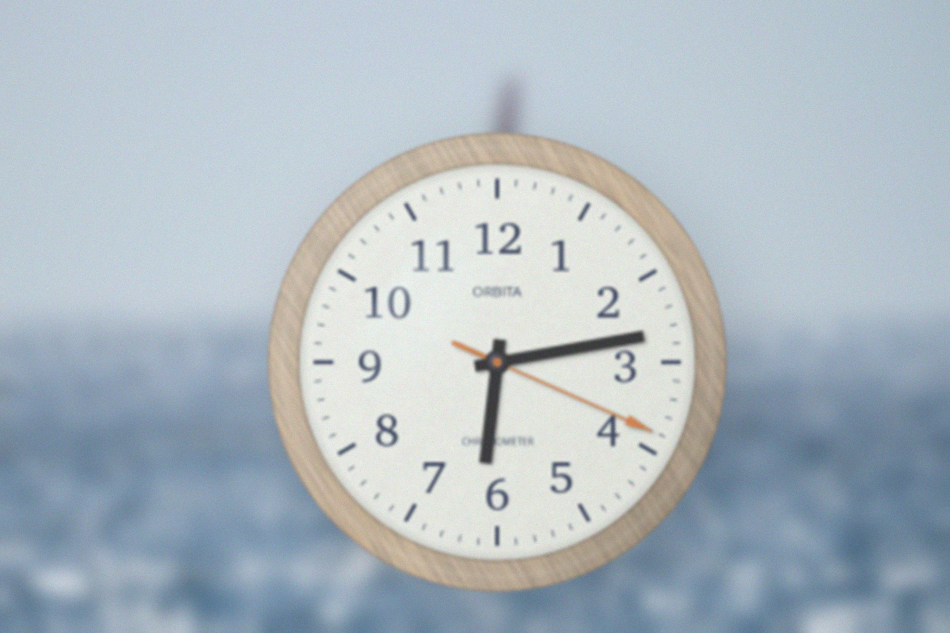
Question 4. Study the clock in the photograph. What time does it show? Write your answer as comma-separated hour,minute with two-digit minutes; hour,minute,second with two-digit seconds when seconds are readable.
6,13,19
